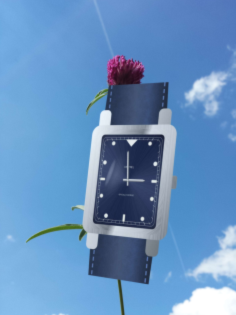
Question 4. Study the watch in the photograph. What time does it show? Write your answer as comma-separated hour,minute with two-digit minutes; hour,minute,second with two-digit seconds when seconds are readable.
2,59
